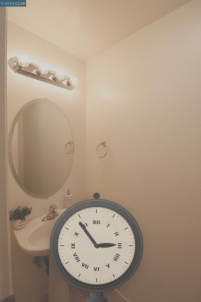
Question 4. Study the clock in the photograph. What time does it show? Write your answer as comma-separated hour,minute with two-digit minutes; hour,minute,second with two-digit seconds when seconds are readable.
2,54
